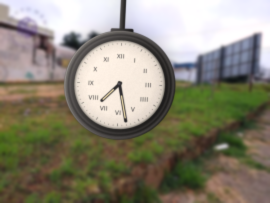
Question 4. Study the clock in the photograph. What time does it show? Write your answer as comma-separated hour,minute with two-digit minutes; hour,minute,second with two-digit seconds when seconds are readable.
7,28
